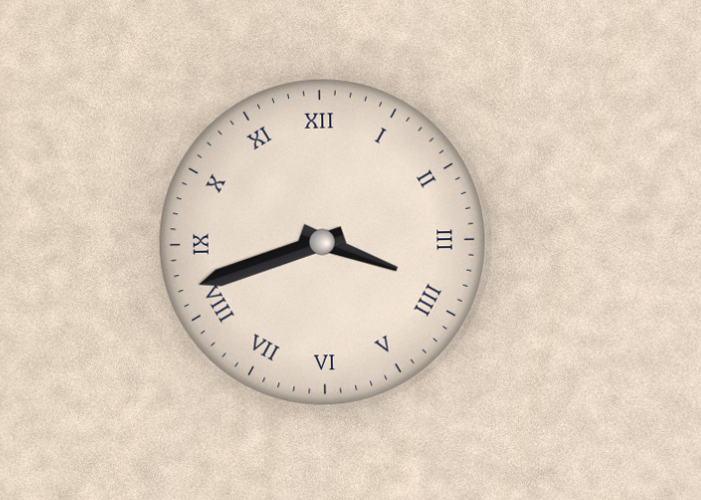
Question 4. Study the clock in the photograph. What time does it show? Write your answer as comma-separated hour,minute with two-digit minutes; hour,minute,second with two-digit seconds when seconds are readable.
3,42
